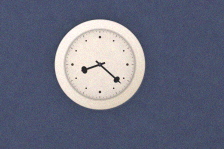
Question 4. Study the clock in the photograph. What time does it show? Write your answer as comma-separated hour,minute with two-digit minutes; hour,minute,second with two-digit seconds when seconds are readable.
8,22
